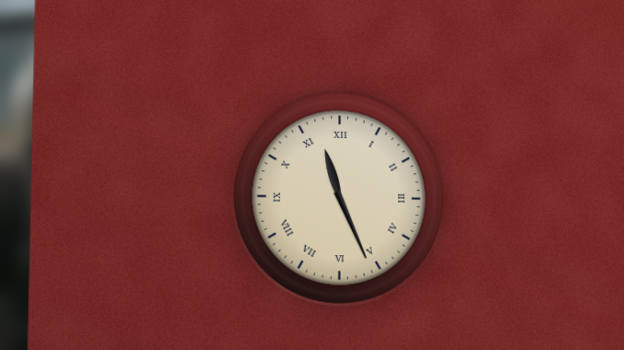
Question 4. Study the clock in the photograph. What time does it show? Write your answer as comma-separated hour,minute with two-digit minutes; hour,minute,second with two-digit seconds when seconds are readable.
11,26
